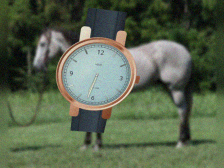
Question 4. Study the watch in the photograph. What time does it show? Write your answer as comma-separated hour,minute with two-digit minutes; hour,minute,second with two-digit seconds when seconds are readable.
6,32
